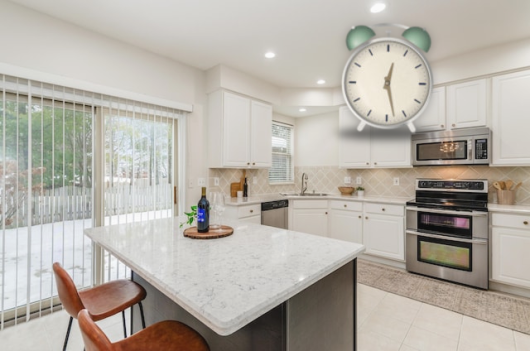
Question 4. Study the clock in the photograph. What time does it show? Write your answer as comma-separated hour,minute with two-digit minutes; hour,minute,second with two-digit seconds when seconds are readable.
12,28
